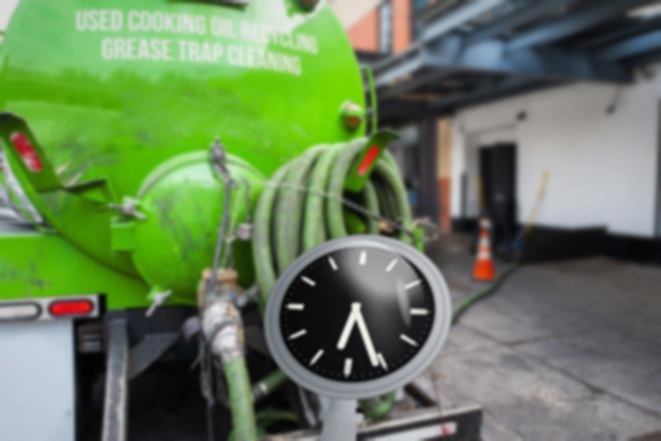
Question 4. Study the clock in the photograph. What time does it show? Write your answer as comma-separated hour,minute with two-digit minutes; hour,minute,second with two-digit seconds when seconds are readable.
6,26
